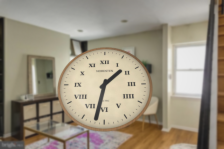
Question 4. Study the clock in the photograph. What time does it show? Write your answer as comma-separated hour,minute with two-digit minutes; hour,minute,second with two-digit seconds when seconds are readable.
1,32
